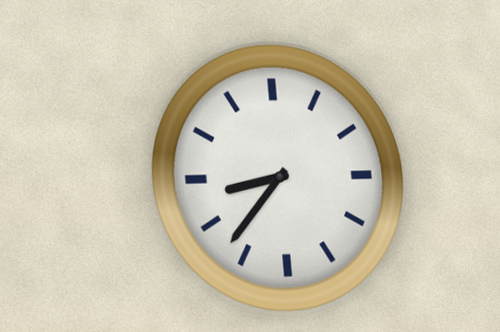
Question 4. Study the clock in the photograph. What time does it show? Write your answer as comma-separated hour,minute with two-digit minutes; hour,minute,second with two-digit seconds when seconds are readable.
8,37
